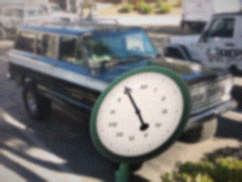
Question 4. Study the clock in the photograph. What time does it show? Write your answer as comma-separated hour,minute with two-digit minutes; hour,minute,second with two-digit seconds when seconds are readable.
4,54
